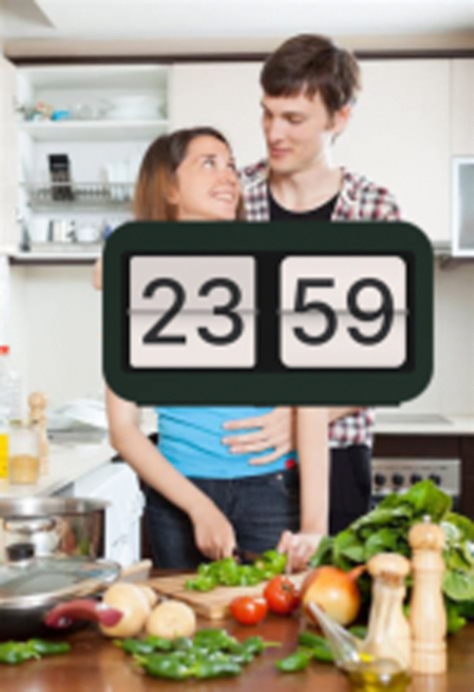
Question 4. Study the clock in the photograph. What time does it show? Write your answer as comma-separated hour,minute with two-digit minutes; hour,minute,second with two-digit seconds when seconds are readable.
23,59
